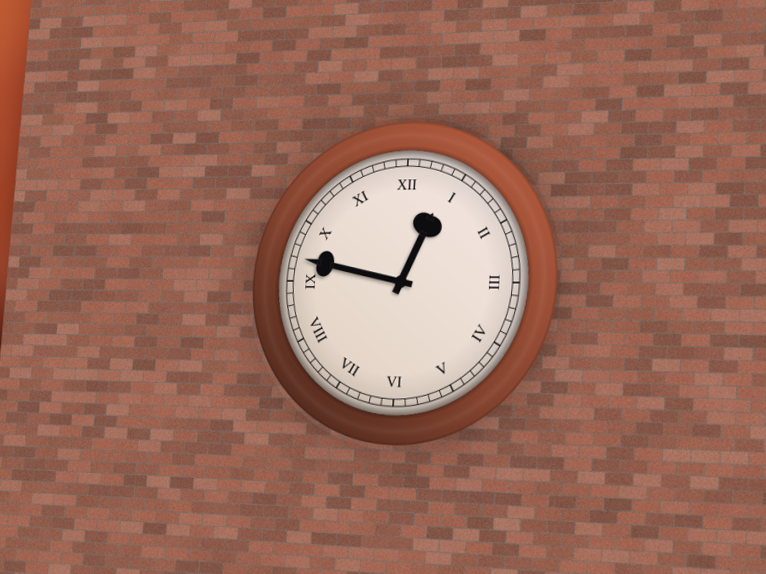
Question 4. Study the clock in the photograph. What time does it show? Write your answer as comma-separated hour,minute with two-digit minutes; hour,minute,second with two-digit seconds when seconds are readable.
12,47
